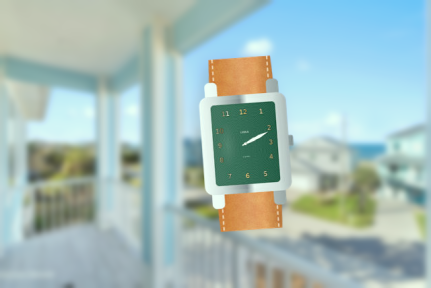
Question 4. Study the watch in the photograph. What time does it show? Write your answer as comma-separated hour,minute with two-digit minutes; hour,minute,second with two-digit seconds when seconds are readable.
2,11
